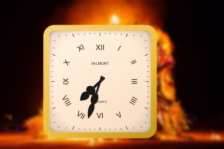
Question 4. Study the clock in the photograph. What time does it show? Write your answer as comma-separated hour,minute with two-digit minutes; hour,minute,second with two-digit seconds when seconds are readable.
7,33
